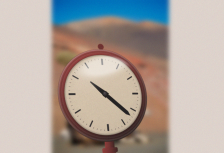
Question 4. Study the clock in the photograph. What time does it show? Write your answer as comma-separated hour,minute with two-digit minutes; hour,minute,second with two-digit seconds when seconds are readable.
10,22
